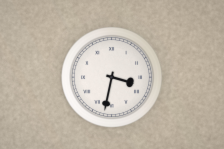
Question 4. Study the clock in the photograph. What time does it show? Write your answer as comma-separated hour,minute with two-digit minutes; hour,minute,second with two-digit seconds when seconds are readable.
3,32
